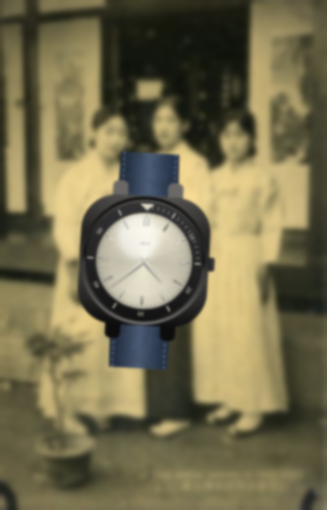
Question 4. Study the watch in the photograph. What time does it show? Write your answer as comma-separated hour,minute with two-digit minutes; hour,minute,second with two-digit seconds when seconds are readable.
4,38
